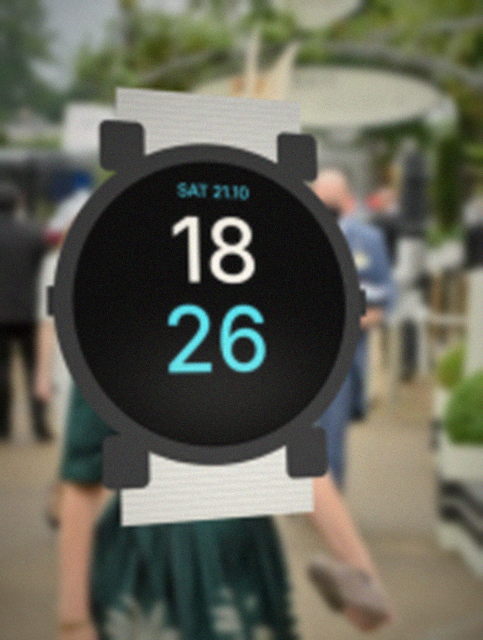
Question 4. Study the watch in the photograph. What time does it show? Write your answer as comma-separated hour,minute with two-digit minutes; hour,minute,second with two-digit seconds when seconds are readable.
18,26
